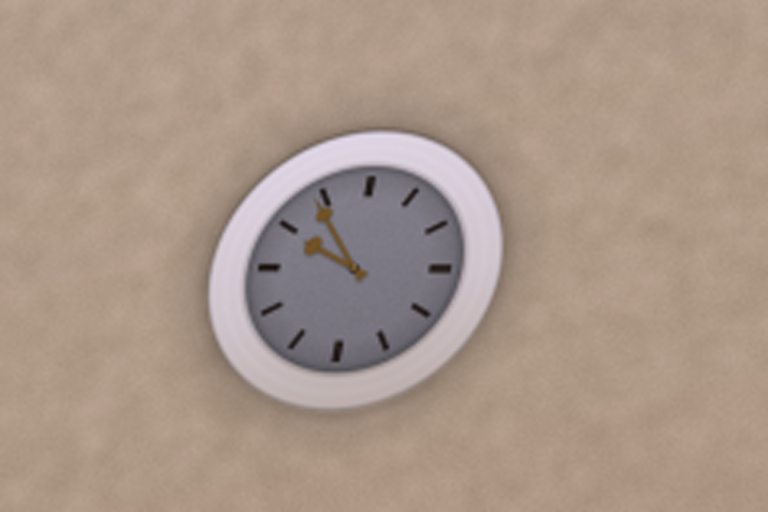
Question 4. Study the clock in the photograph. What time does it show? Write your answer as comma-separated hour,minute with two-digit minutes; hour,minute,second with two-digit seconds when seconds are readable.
9,54
